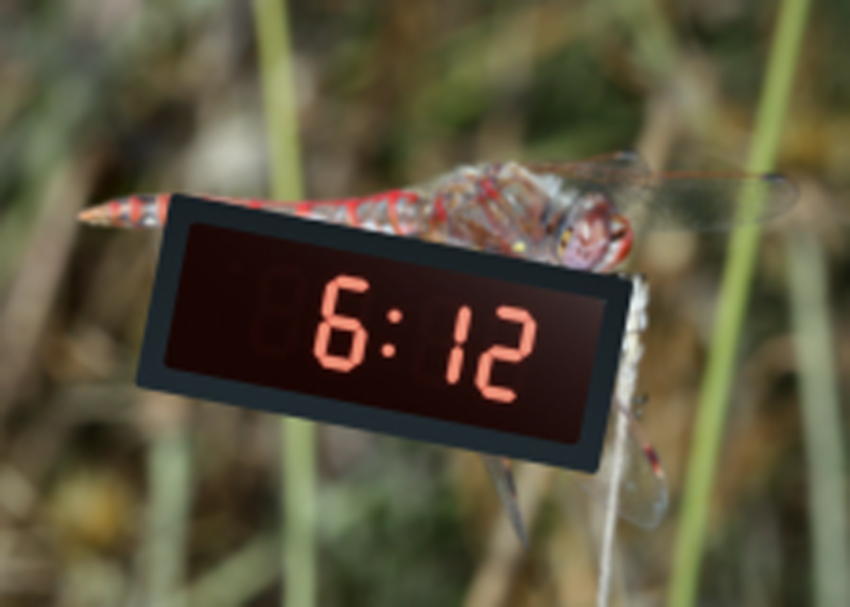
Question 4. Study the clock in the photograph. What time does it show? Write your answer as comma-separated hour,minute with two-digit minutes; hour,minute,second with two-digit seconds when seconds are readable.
6,12
